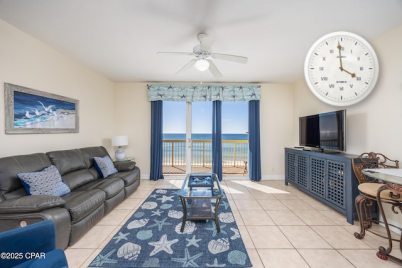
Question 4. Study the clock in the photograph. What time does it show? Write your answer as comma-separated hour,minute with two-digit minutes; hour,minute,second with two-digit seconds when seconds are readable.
3,59
